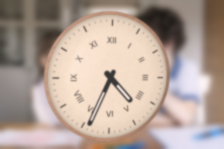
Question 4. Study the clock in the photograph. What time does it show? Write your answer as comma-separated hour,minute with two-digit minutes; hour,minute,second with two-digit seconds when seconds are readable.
4,34
